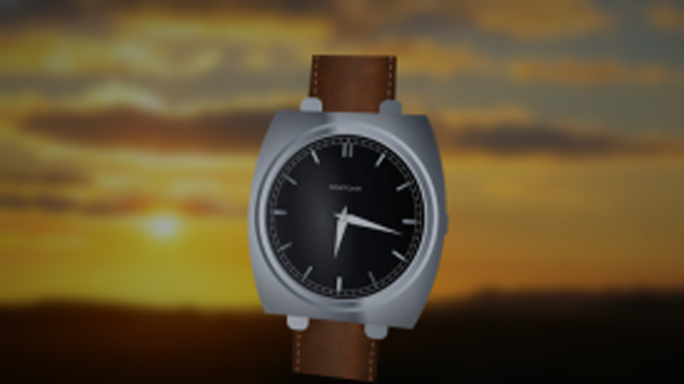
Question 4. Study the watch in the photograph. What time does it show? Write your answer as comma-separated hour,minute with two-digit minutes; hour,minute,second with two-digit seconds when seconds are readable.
6,17
